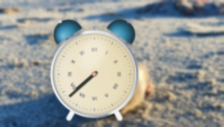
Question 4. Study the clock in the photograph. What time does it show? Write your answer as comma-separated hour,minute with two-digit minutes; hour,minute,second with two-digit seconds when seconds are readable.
7,38
